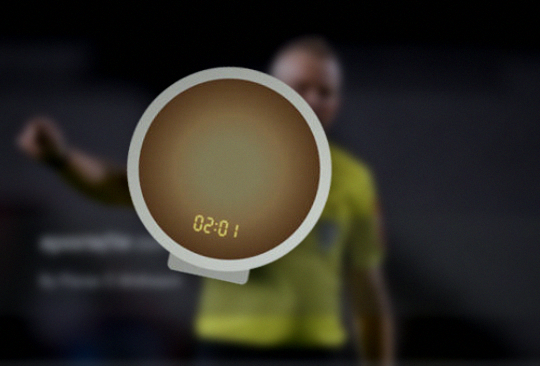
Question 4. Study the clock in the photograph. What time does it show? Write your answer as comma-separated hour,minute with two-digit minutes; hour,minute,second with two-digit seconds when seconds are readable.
2,01
